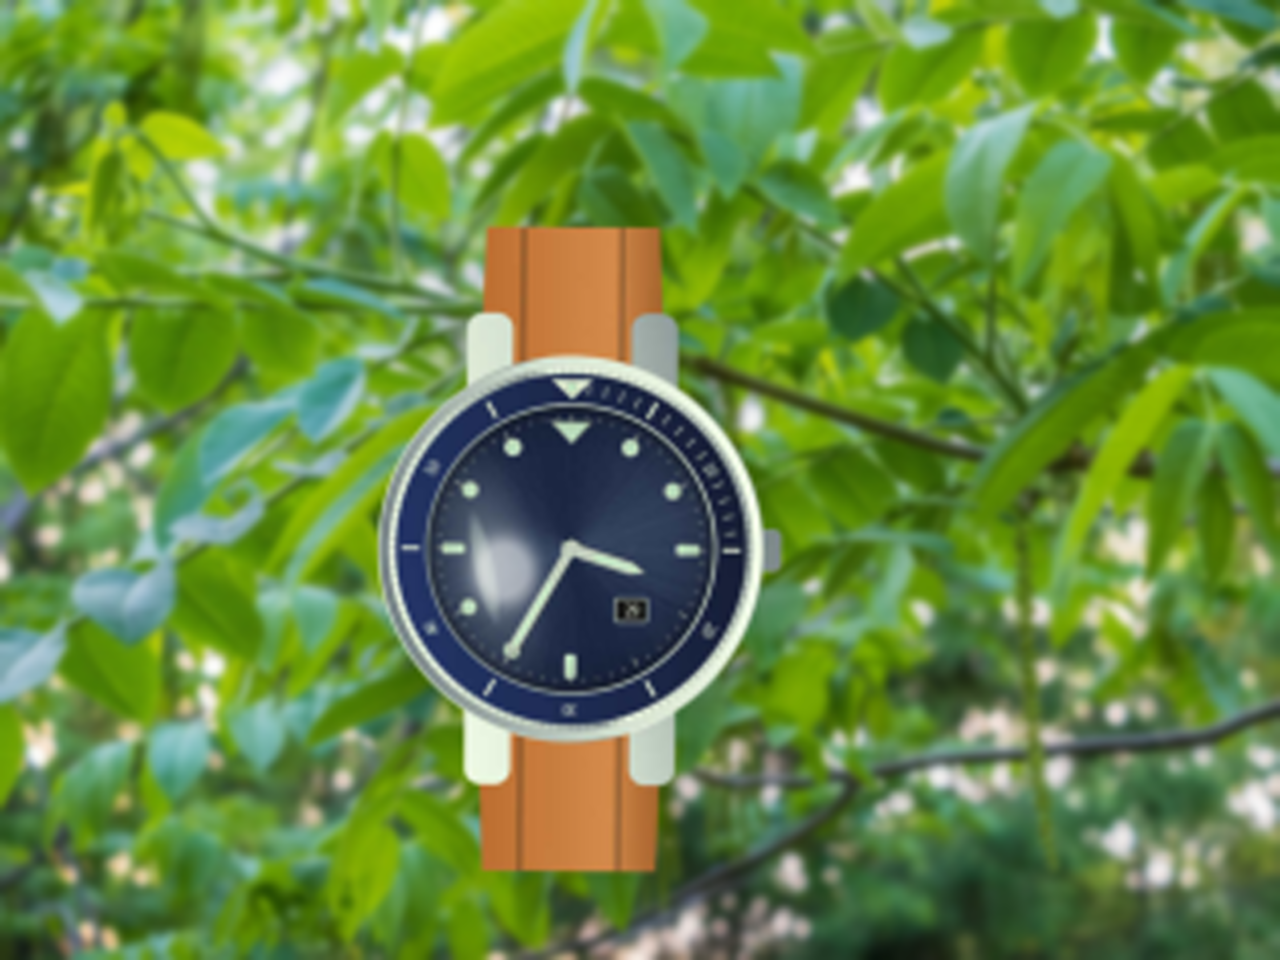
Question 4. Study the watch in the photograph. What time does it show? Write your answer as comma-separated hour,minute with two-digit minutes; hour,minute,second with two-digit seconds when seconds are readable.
3,35
